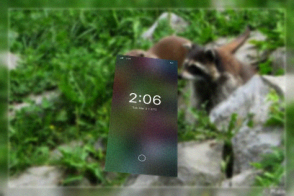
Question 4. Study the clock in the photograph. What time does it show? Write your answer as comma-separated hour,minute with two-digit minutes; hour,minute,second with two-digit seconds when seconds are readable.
2,06
